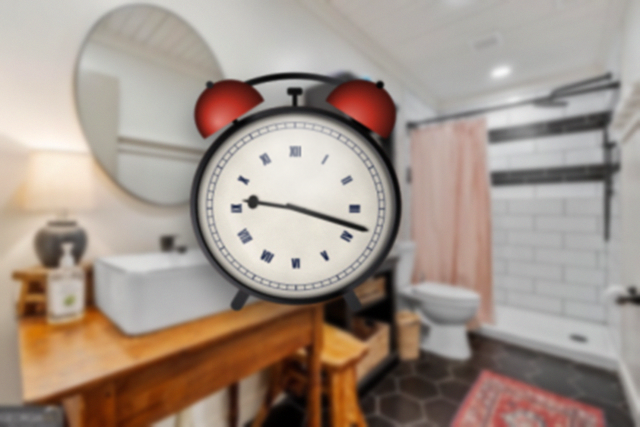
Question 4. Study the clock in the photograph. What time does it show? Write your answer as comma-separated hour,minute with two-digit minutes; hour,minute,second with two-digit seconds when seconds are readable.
9,18
